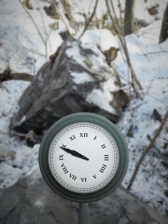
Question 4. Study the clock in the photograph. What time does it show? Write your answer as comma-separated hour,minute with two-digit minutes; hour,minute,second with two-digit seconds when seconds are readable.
9,49
